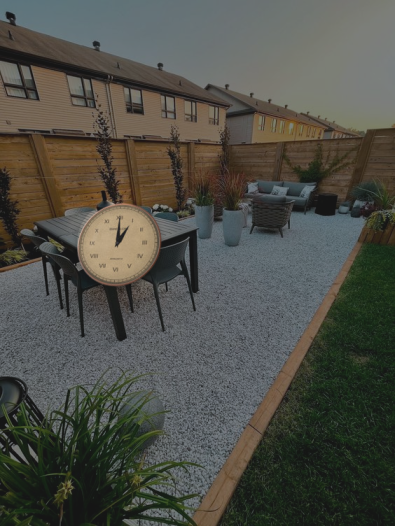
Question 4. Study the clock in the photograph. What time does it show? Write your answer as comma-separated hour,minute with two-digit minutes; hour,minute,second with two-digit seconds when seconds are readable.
1,00
